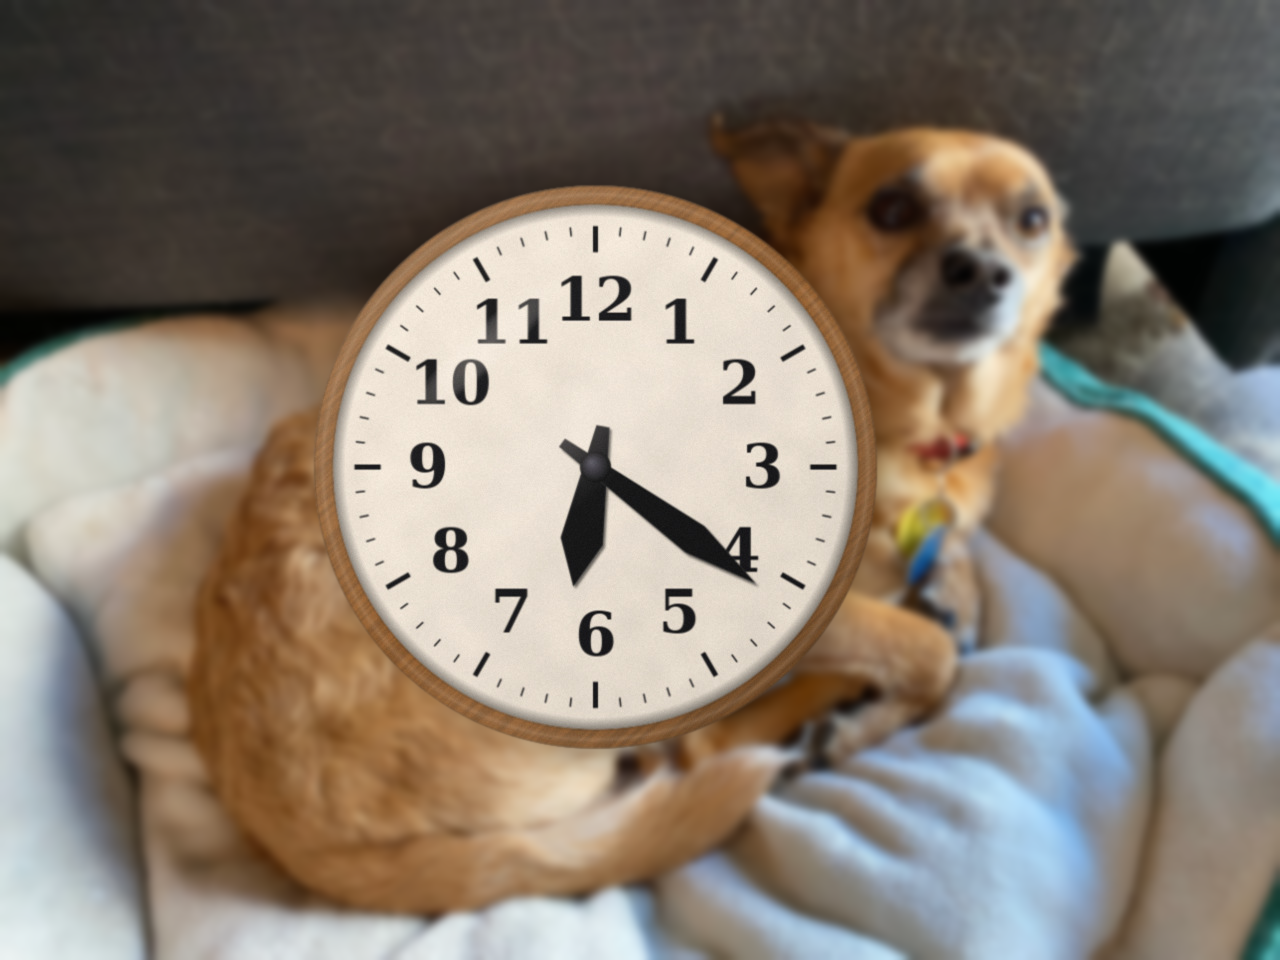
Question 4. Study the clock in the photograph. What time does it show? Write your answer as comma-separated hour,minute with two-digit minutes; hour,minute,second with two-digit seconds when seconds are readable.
6,21
